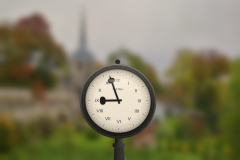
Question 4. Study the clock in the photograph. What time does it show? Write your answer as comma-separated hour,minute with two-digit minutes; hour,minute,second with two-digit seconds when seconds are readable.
8,57
